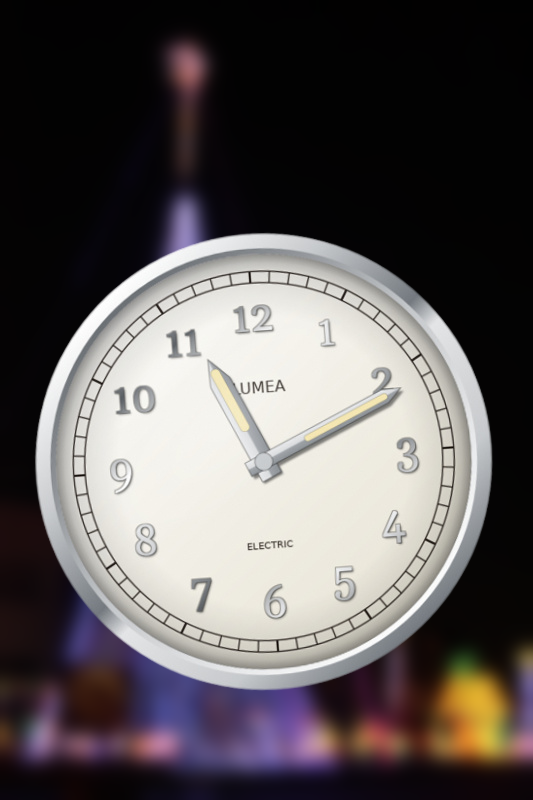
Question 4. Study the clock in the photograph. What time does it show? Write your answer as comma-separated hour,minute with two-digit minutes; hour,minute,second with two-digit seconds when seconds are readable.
11,11
